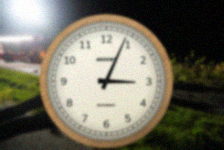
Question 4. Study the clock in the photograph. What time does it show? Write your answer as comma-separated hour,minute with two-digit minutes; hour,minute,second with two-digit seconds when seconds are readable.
3,04
